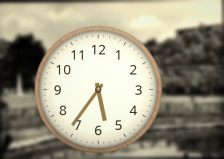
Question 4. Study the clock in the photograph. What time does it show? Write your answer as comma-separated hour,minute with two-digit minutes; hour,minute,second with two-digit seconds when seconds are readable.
5,36
